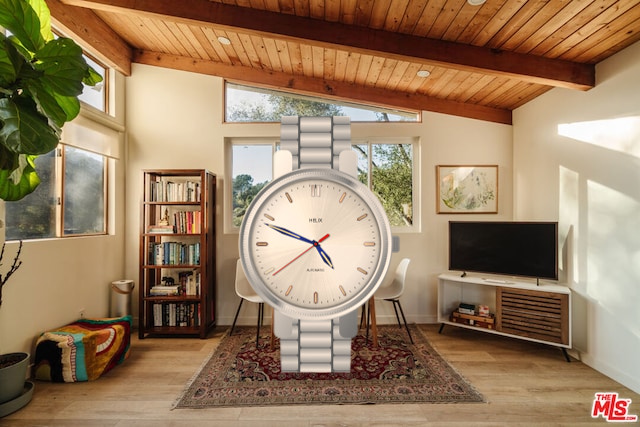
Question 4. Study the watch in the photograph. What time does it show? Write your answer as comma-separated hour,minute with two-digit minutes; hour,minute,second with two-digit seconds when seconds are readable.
4,48,39
